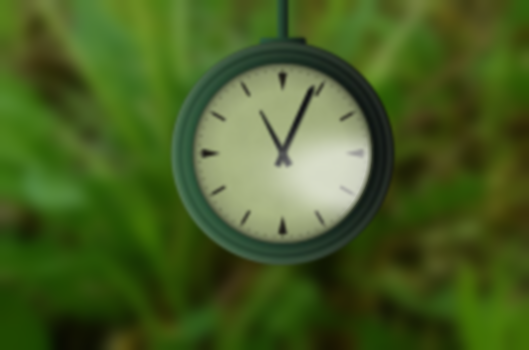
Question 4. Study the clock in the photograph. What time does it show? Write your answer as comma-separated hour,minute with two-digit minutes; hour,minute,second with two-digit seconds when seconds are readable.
11,04
